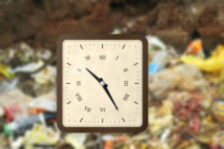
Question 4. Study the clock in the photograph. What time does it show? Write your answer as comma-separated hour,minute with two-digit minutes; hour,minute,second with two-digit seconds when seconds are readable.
10,25
